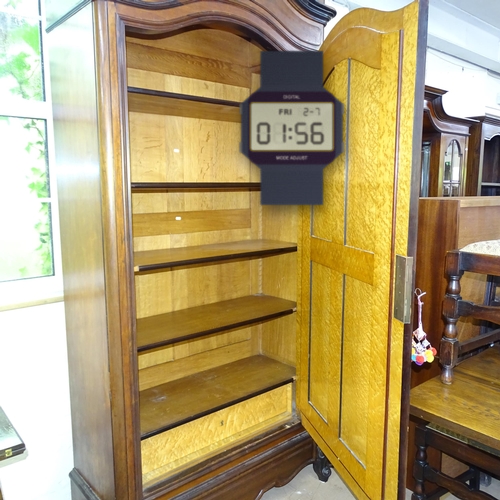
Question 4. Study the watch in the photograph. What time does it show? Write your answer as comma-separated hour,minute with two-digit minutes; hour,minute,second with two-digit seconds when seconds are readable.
1,56
